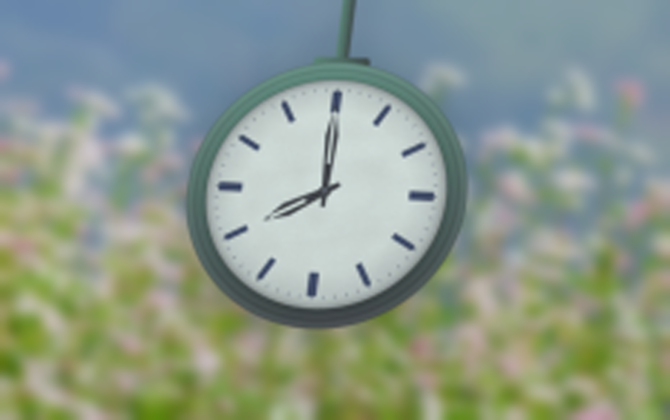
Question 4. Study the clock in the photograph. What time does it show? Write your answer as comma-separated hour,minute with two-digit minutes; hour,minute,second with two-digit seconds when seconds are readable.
8,00
